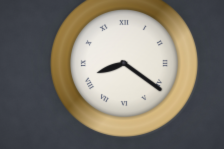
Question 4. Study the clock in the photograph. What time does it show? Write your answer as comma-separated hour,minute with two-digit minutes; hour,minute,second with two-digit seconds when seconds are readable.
8,21
